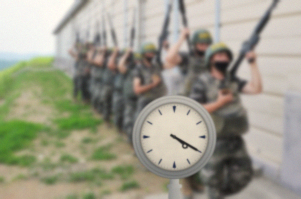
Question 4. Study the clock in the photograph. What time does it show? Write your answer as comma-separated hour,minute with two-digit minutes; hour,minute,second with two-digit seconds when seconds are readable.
4,20
